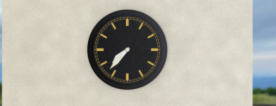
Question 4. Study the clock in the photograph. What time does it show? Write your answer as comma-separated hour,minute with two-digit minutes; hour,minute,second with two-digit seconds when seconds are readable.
7,37
